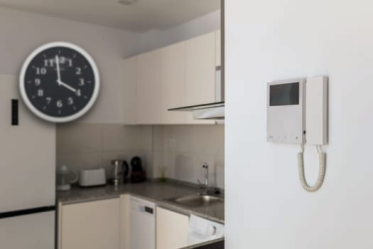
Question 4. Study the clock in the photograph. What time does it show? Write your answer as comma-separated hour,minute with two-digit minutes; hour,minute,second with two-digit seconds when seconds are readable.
3,59
